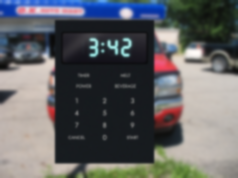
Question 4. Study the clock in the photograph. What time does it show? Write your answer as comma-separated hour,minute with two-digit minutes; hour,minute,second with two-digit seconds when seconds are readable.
3,42
